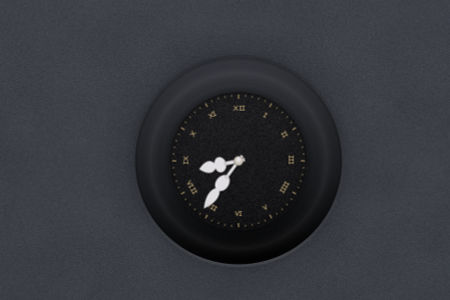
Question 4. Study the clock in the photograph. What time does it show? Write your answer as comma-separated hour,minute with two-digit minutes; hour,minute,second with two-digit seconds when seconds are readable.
8,36
